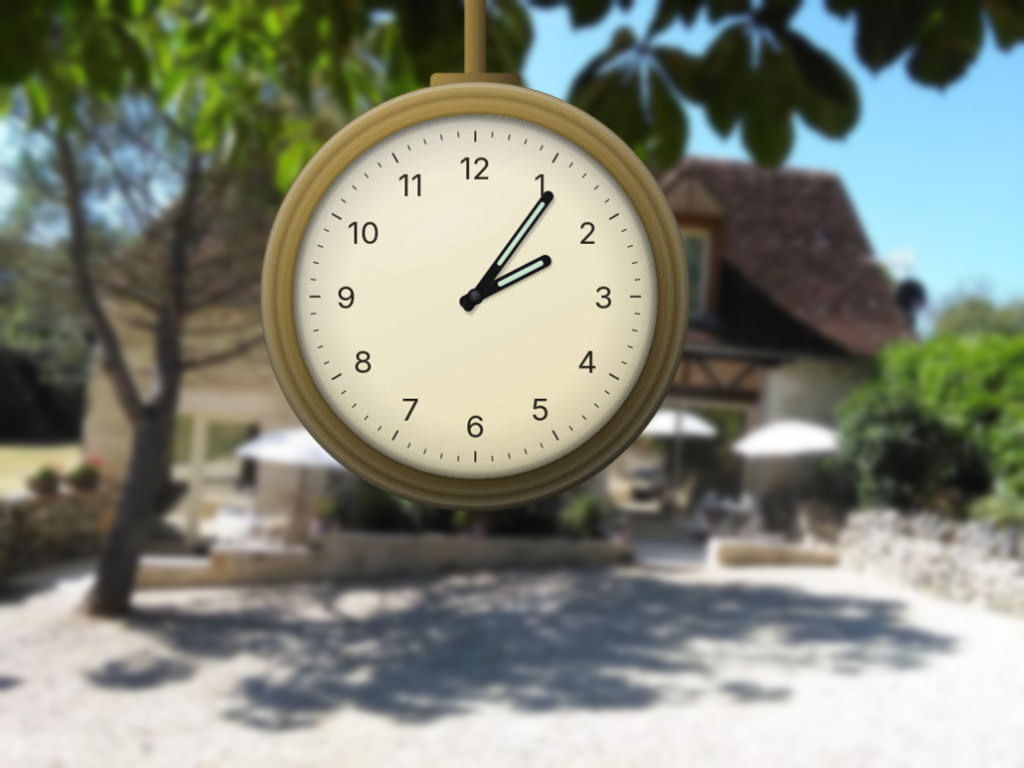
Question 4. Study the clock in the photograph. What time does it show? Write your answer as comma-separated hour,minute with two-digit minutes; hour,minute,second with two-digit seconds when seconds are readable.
2,06
